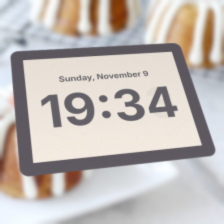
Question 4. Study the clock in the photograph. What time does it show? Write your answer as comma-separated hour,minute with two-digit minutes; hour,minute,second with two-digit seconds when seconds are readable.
19,34
